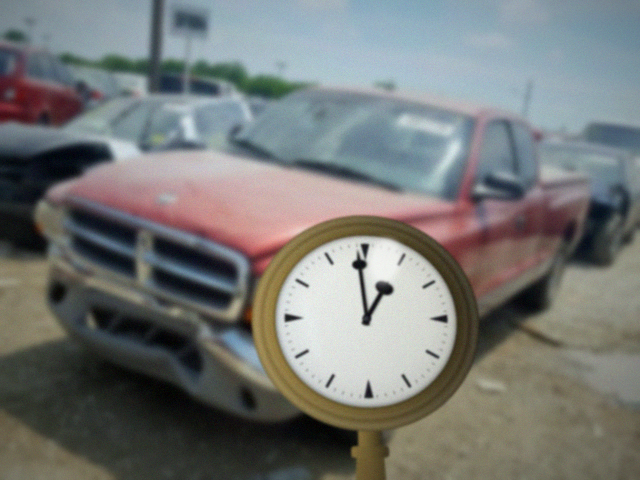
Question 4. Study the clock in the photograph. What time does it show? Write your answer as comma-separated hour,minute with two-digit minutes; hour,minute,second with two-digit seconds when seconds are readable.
12,59
